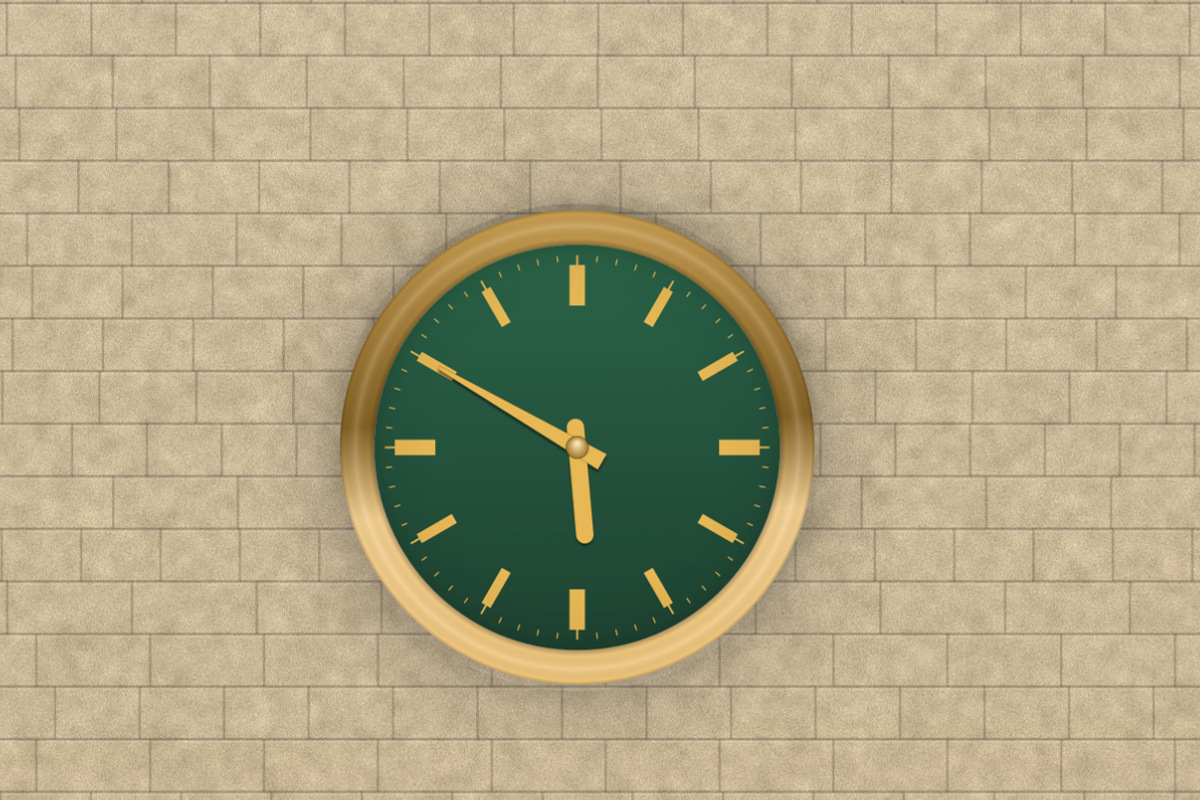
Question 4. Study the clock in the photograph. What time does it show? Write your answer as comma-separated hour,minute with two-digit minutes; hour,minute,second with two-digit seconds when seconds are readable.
5,50
